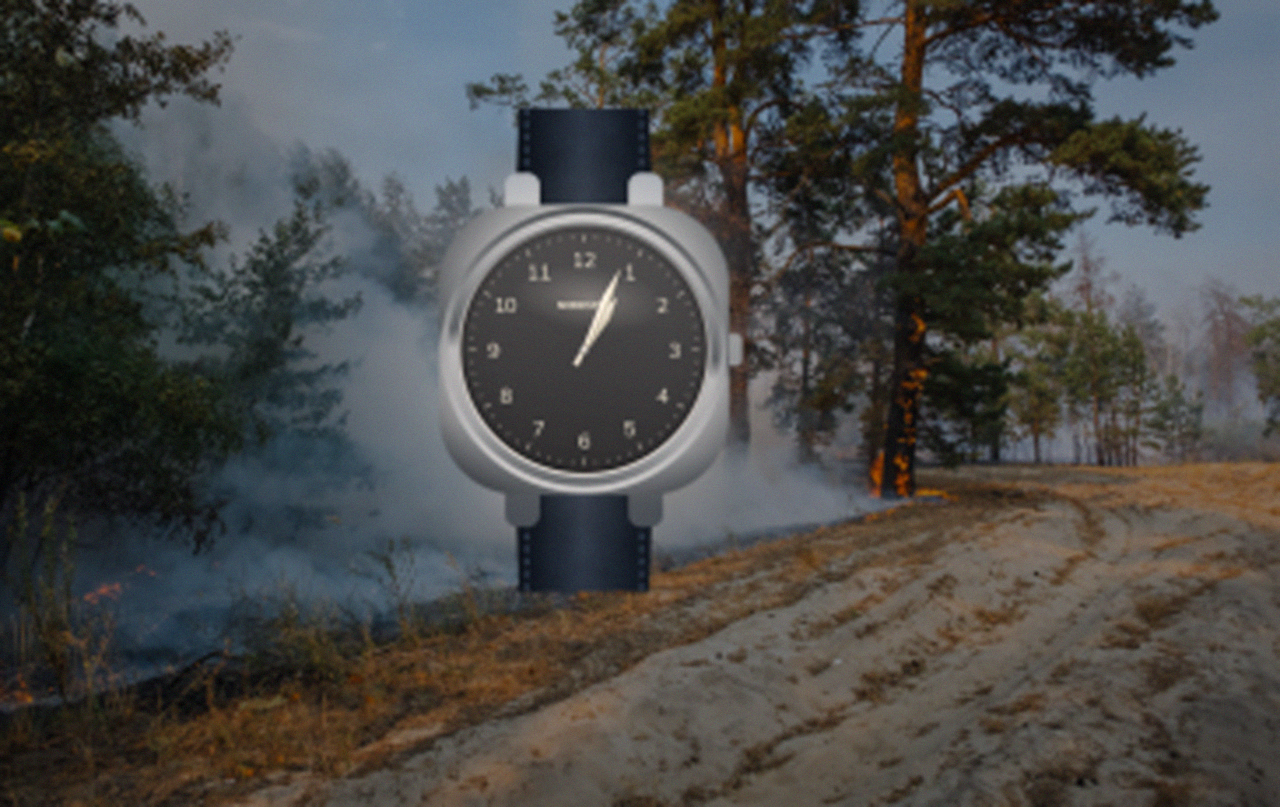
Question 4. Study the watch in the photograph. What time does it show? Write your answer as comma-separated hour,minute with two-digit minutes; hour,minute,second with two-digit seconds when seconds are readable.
1,04
